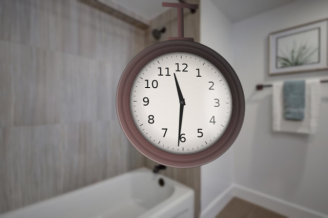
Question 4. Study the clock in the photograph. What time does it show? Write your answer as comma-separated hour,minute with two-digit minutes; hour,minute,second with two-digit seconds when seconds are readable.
11,31
